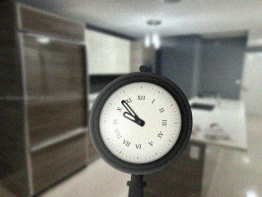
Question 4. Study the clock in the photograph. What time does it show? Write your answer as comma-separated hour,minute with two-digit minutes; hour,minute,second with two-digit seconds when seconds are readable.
9,53
